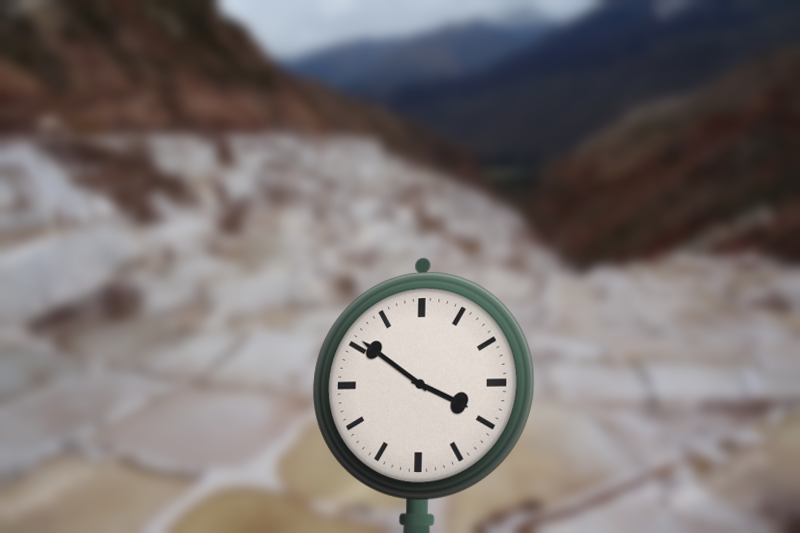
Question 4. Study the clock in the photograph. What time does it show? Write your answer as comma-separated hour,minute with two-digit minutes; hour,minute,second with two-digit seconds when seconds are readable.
3,51
